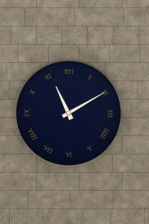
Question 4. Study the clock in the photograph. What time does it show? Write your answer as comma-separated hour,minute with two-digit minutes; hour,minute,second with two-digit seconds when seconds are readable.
11,10
